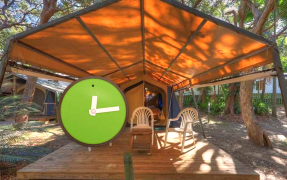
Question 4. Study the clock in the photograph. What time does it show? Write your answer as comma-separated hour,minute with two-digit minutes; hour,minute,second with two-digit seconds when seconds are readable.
12,14
